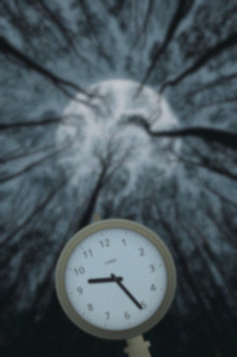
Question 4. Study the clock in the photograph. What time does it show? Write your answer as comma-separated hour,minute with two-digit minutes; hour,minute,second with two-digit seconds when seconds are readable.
9,26
